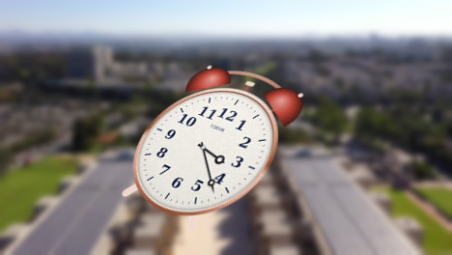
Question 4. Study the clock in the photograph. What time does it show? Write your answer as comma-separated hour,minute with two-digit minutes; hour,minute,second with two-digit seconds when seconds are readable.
3,22
